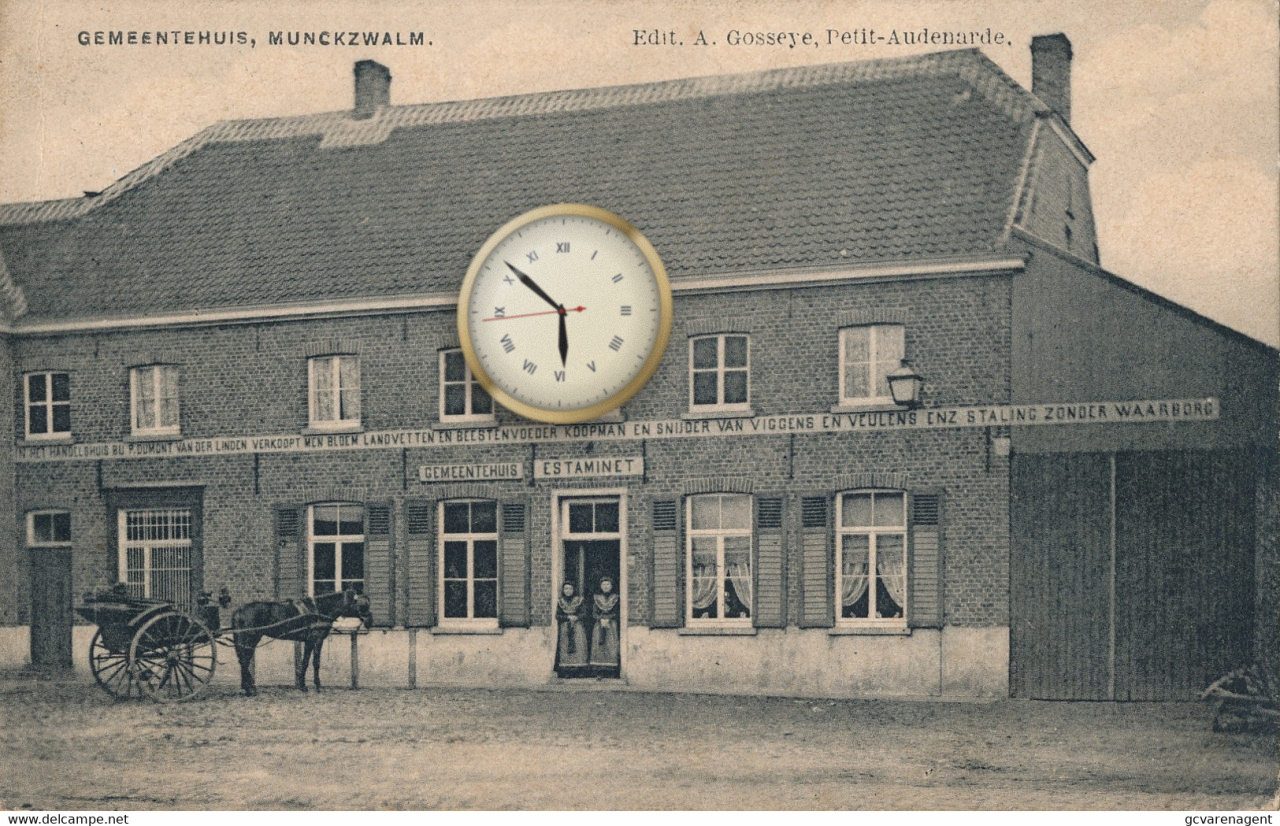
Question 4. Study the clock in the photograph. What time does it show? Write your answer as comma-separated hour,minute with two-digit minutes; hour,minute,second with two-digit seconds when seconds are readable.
5,51,44
